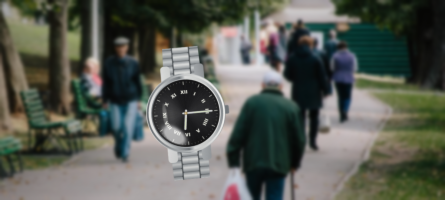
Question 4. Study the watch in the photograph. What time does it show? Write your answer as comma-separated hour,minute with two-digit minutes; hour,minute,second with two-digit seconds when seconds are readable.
6,15
